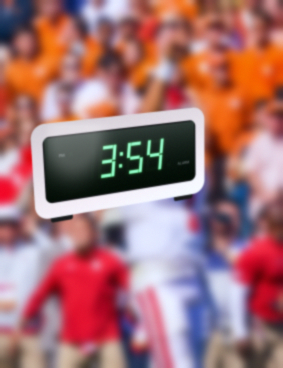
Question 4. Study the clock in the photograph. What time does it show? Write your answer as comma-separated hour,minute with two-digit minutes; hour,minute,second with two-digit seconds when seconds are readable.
3,54
